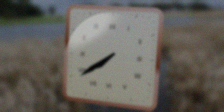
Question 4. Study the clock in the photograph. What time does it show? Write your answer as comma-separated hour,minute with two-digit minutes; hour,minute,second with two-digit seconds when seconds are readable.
7,39
